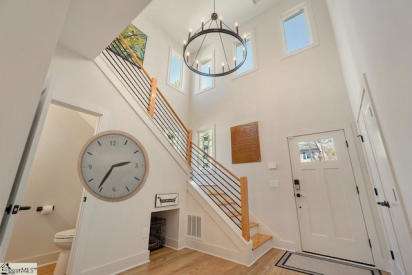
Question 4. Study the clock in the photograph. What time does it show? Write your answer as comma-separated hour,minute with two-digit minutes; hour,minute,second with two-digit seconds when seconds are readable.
2,36
